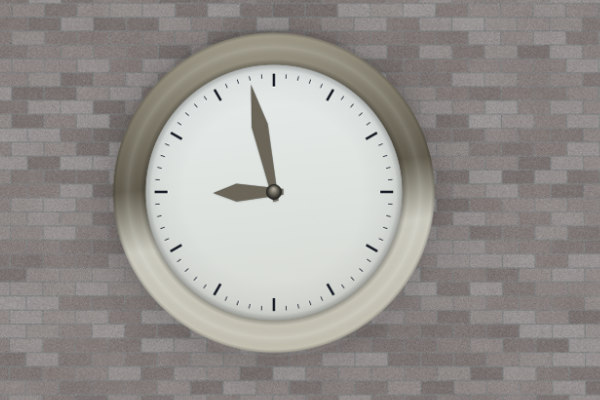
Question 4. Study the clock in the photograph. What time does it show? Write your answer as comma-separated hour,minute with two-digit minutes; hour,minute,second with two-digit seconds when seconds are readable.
8,58
